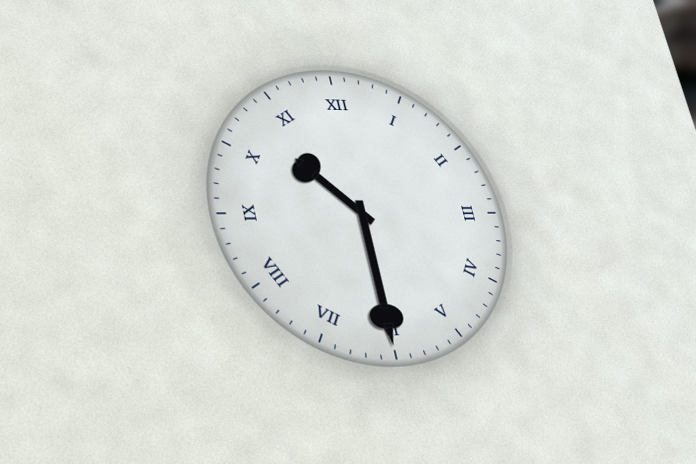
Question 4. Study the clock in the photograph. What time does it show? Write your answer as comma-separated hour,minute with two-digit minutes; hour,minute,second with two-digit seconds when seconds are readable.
10,30
